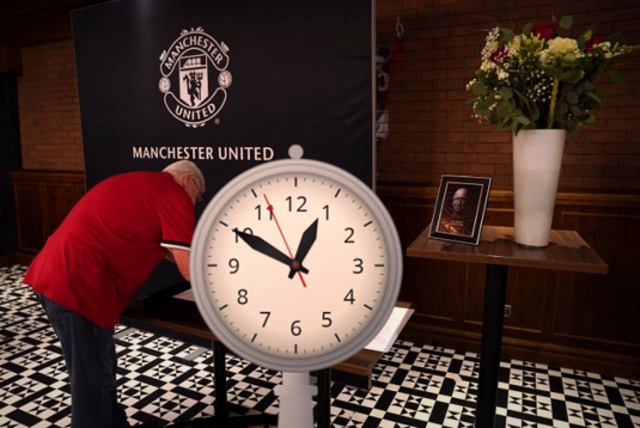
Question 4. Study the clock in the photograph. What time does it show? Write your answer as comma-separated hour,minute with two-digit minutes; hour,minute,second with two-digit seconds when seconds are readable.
12,49,56
